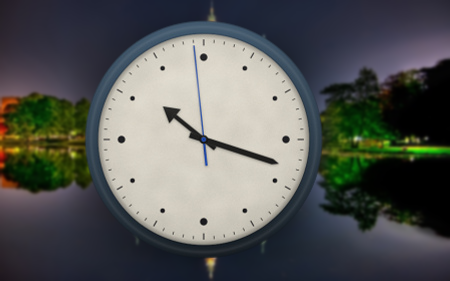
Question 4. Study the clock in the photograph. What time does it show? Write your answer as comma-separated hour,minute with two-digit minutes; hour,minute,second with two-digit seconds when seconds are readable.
10,17,59
